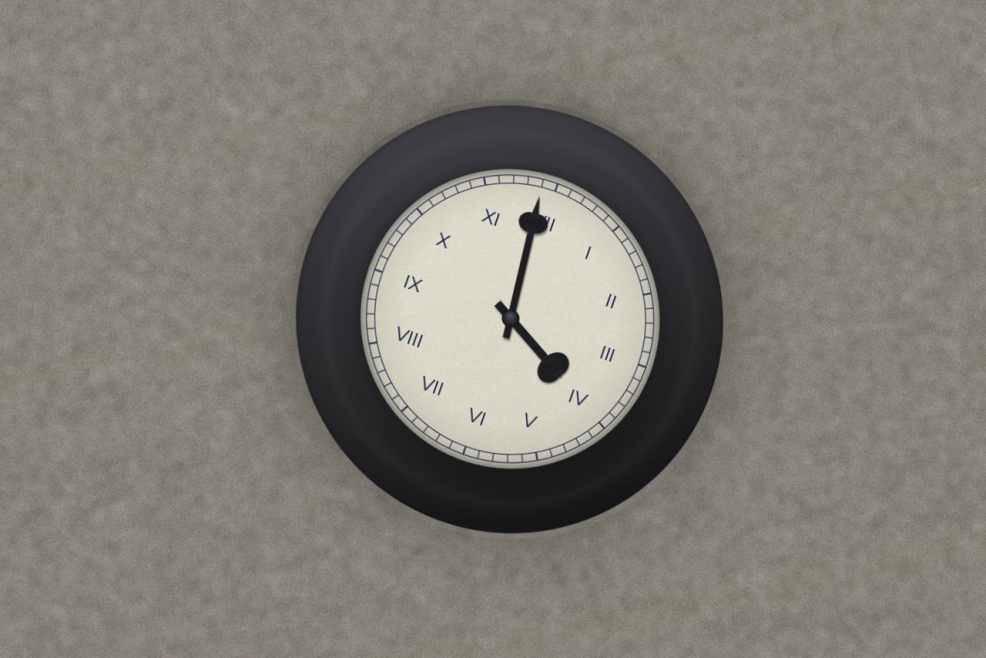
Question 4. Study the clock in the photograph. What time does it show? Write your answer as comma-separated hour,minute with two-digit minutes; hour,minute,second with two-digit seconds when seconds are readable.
3,59
